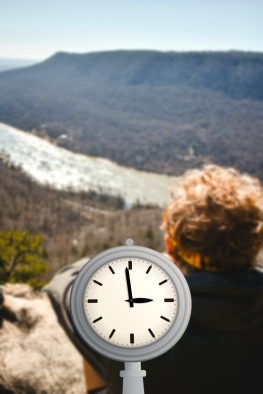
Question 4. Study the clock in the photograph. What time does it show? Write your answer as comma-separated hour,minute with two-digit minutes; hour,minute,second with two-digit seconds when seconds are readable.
2,59
